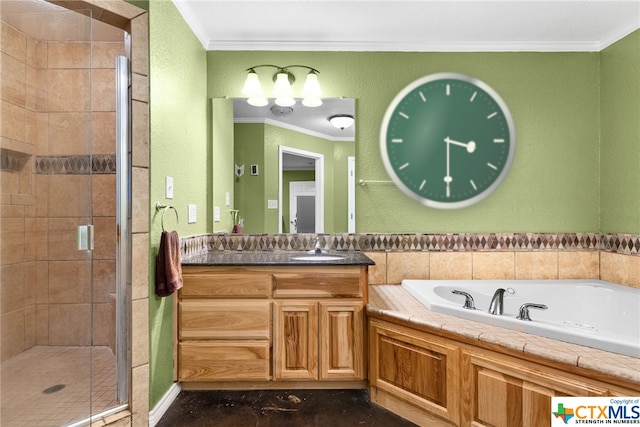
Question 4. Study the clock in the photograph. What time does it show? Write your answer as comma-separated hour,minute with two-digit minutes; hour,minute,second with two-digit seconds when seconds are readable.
3,30
